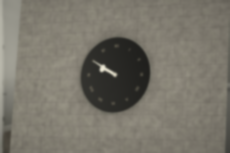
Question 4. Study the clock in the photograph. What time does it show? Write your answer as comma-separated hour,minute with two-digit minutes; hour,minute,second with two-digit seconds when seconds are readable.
9,50
